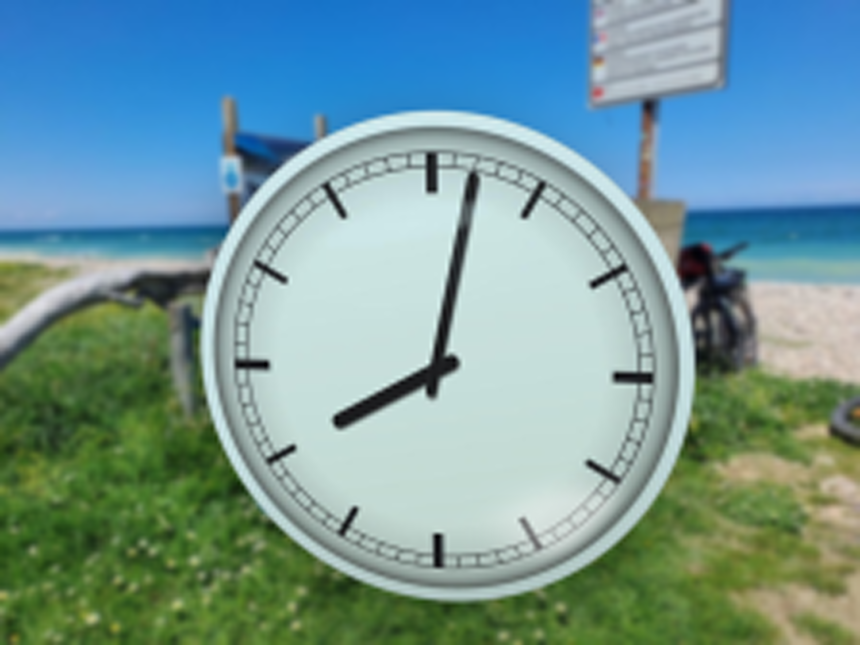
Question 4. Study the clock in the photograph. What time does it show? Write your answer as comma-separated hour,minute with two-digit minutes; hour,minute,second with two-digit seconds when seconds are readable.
8,02
